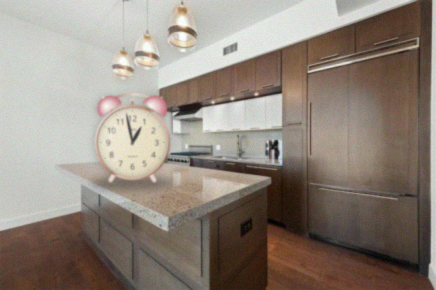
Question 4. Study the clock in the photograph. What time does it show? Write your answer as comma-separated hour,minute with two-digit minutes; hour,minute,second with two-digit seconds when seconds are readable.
12,58
